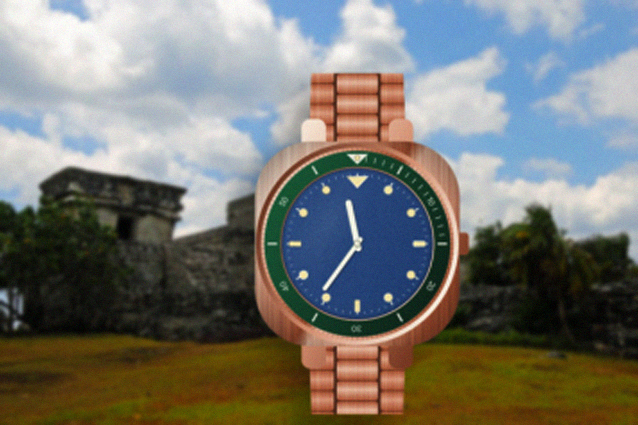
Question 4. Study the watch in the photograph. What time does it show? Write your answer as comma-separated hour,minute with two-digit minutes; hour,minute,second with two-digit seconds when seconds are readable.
11,36
